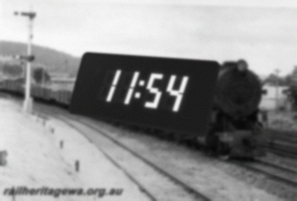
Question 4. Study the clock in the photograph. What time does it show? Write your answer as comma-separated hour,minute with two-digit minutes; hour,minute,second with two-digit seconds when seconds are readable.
11,54
